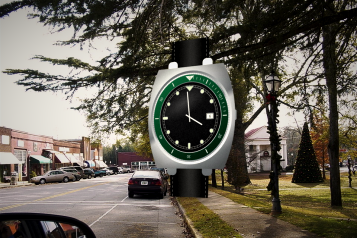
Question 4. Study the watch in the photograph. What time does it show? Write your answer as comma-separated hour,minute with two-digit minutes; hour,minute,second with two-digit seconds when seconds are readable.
3,59
